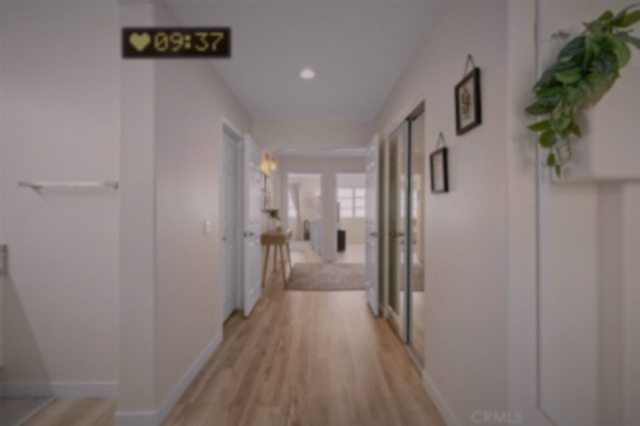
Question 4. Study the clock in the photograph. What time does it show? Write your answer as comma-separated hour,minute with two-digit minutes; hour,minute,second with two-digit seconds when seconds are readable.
9,37
